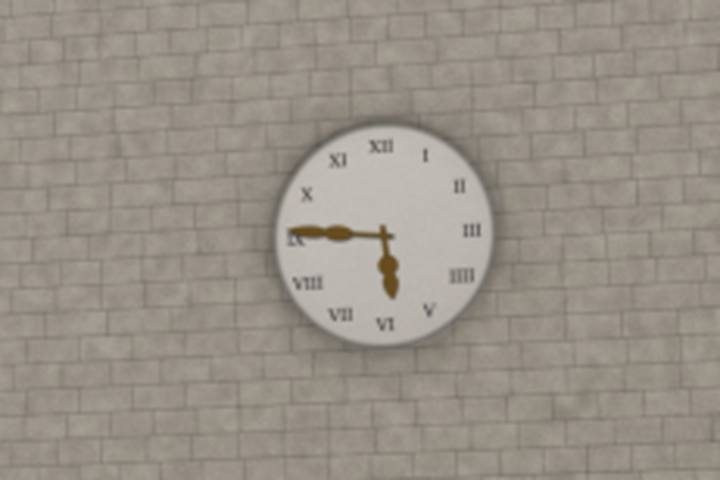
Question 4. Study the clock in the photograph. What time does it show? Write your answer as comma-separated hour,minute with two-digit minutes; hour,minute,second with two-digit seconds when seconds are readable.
5,46
